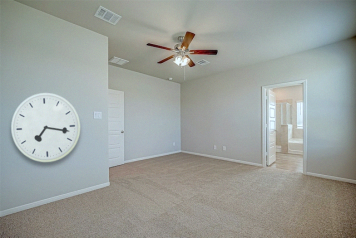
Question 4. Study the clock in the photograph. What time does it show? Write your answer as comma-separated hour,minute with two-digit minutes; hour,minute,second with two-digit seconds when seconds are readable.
7,17
